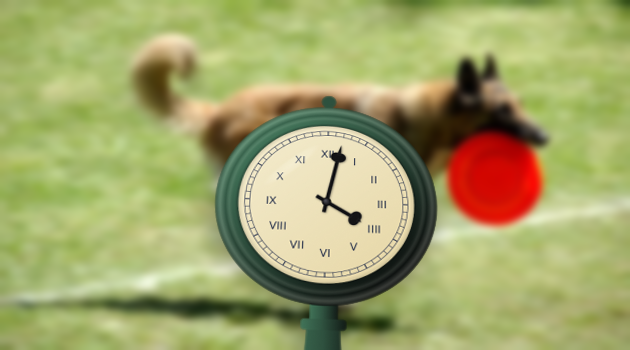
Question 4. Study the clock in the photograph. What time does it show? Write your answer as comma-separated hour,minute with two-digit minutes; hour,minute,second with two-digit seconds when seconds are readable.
4,02
